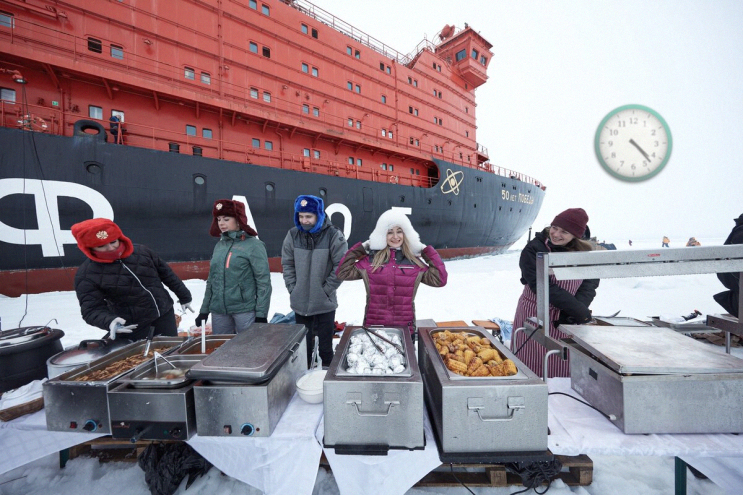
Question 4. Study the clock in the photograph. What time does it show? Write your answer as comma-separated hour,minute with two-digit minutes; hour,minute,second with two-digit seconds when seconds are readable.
4,23
